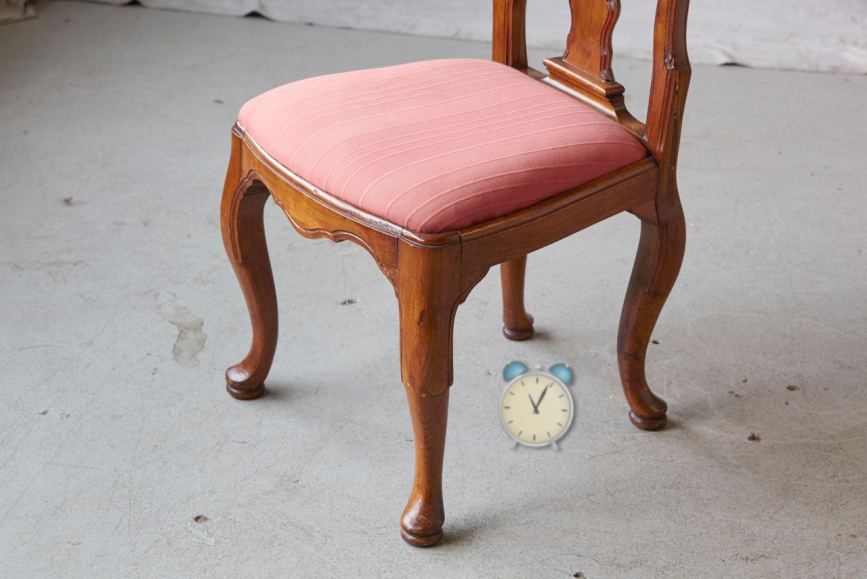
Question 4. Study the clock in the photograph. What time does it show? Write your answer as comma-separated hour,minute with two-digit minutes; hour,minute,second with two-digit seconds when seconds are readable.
11,04
